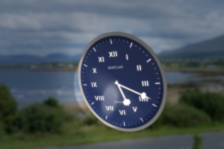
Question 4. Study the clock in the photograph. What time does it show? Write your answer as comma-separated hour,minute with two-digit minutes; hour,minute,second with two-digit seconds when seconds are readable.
5,19
